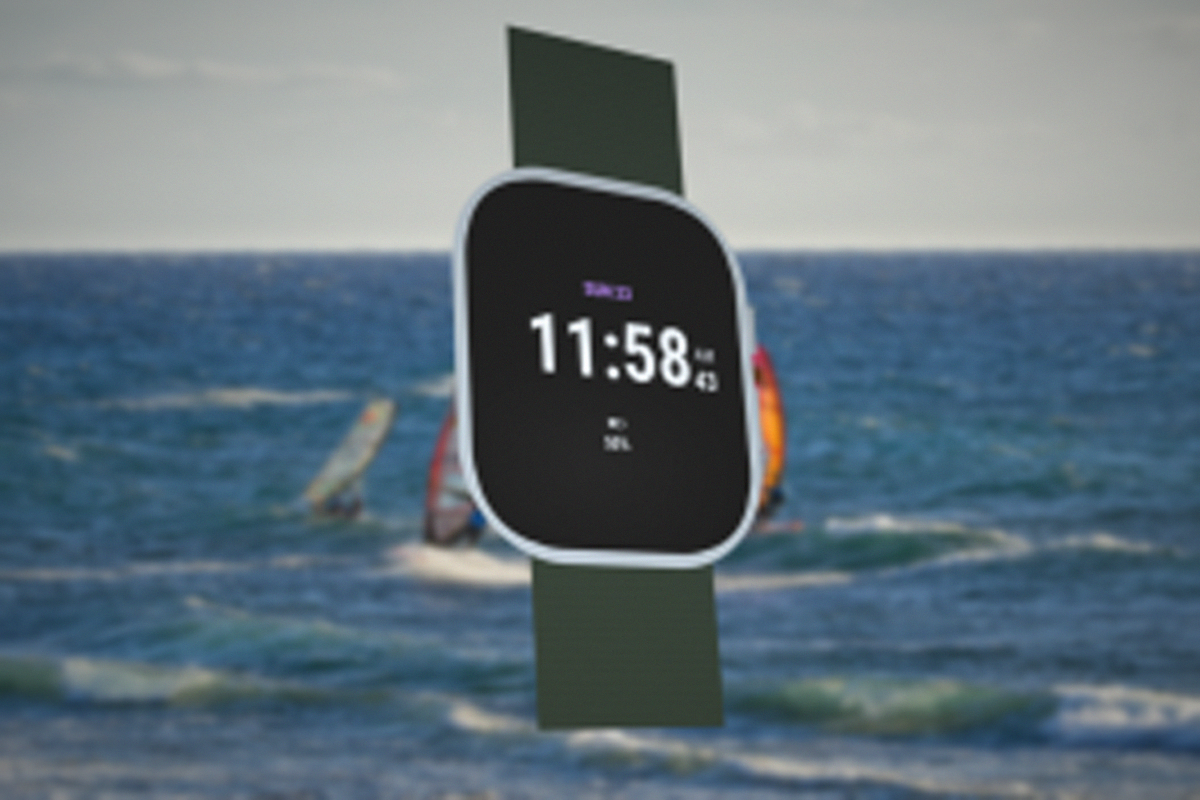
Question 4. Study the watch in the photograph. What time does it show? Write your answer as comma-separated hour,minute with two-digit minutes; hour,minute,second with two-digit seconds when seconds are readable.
11,58
